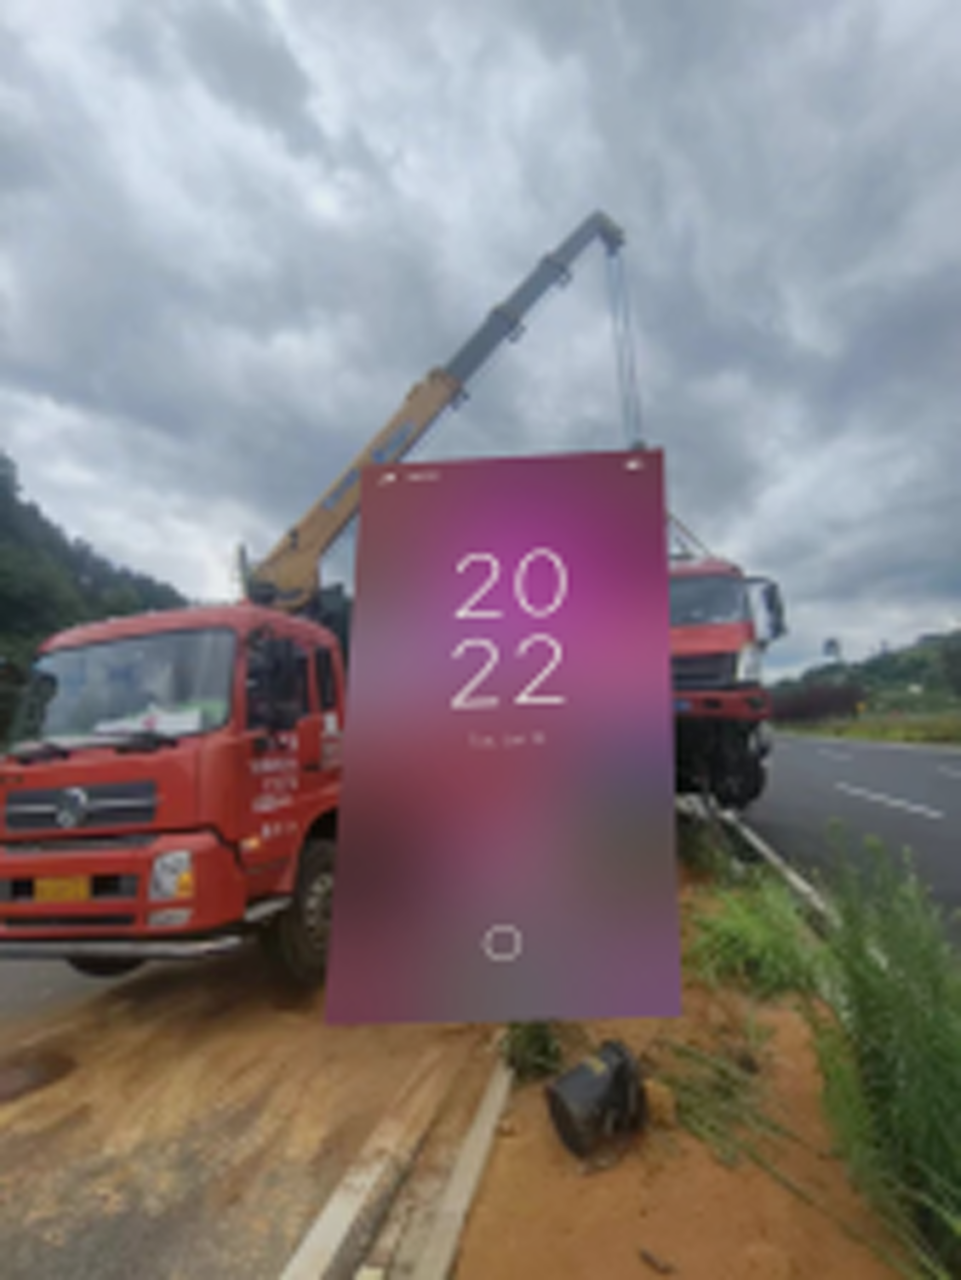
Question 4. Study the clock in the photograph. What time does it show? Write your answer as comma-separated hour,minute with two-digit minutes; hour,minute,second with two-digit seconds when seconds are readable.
20,22
